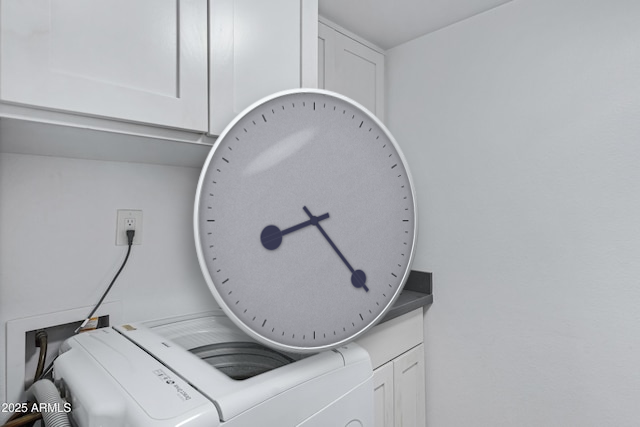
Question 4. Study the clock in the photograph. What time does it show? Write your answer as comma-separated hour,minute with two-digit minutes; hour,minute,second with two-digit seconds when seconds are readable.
8,23
